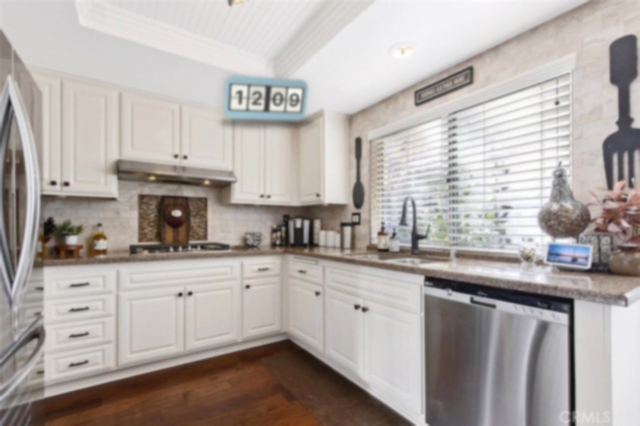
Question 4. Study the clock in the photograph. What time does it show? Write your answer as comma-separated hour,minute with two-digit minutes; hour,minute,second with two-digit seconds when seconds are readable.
12,09
